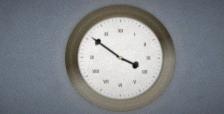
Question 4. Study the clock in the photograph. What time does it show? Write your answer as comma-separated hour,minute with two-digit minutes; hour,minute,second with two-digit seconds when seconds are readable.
3,51
